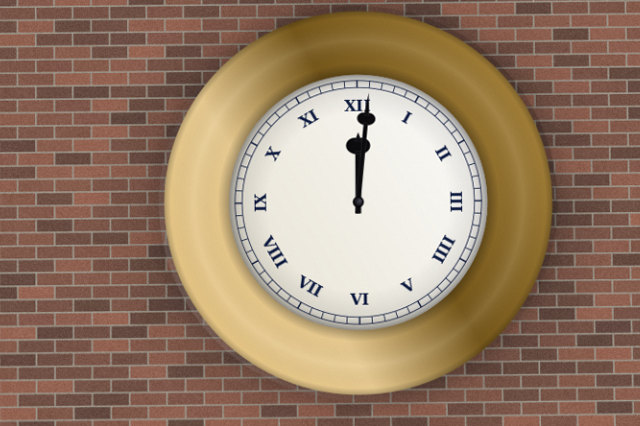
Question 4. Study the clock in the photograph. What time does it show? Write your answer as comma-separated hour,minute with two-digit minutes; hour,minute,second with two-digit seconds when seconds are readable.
12,01
